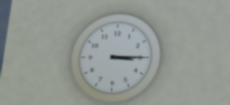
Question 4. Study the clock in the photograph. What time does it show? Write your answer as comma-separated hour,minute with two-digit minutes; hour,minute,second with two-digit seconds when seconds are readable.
3,15
